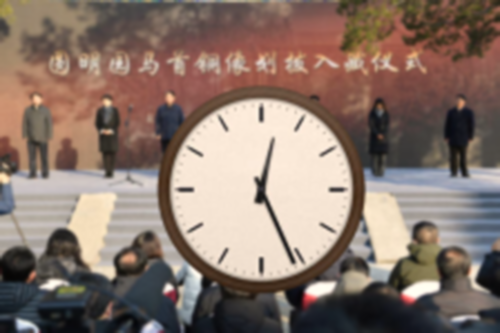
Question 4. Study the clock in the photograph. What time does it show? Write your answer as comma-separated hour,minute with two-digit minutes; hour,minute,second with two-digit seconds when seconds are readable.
12,26
